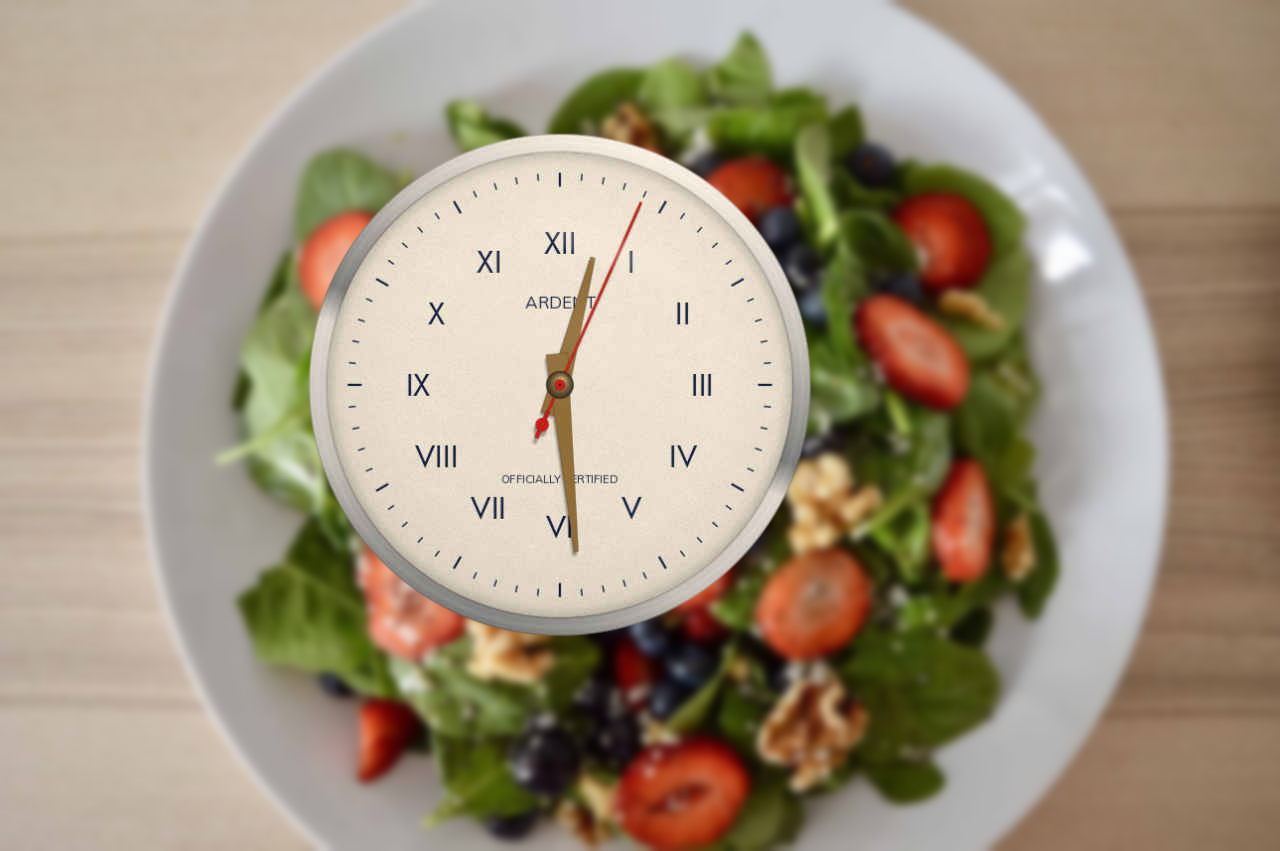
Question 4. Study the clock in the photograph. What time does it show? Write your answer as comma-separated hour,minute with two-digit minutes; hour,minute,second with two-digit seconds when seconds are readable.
12,29,04
